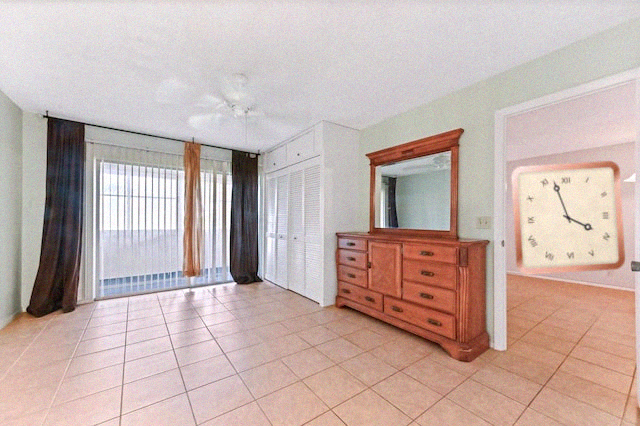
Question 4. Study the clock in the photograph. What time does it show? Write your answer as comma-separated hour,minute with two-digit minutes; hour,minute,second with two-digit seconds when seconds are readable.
3,57
